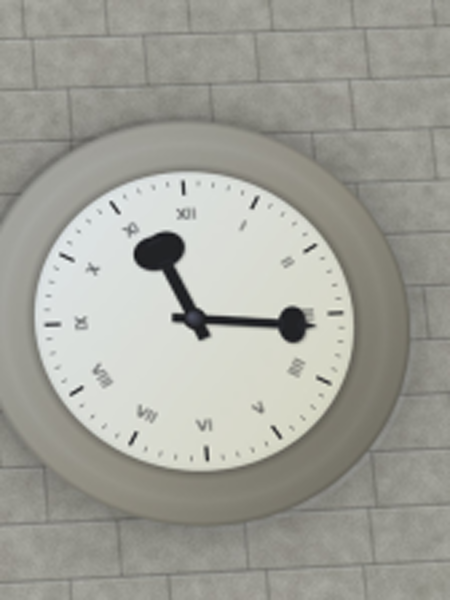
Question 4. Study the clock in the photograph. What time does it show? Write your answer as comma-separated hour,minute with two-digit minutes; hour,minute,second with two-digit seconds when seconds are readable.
11,16
